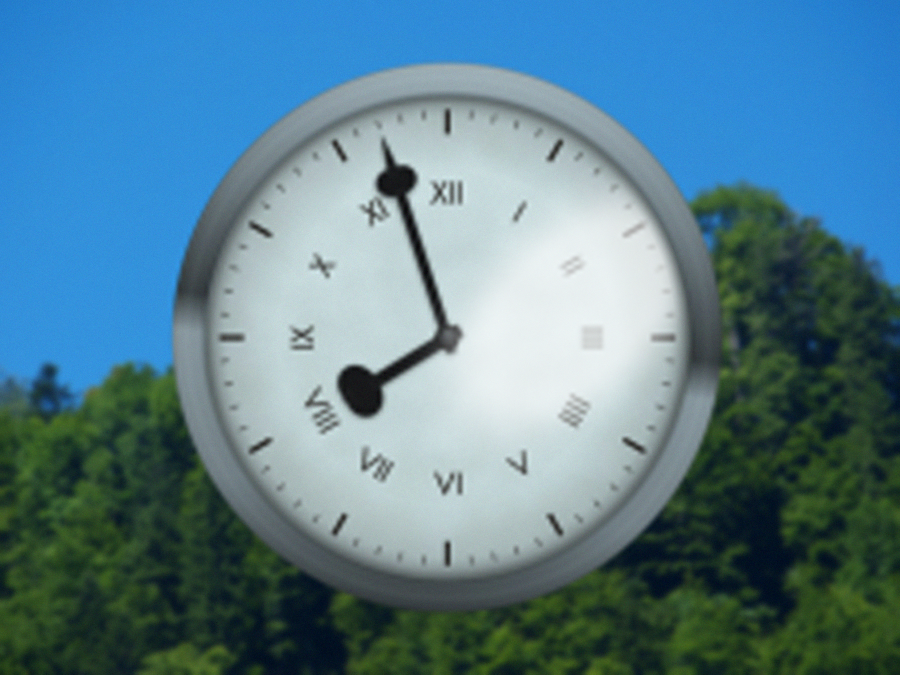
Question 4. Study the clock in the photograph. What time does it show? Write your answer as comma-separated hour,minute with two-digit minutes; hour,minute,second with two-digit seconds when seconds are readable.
7,57
